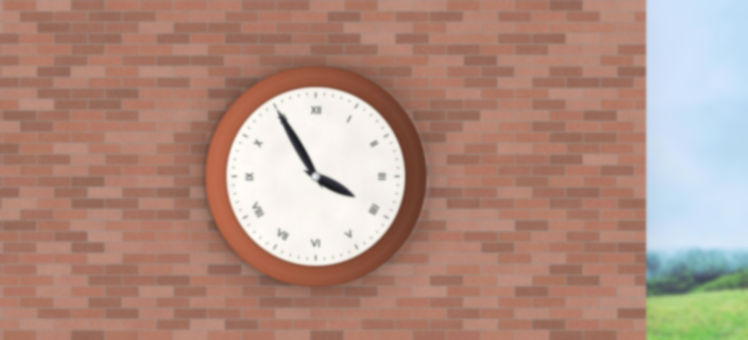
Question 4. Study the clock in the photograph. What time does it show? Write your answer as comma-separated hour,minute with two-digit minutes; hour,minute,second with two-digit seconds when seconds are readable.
3,55
